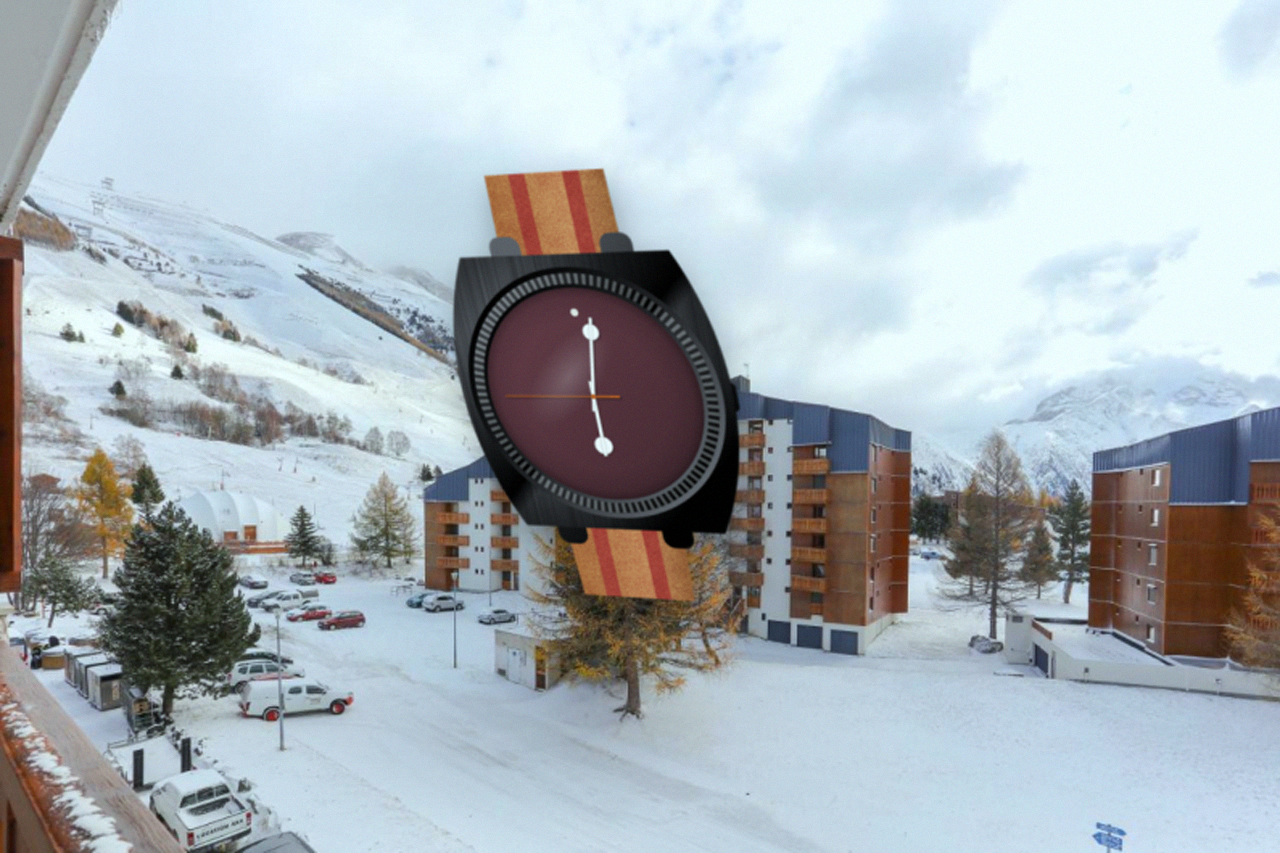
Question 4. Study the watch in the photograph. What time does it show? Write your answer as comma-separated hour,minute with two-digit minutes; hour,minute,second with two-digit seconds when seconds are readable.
6,01,45
